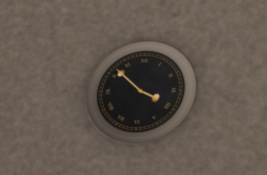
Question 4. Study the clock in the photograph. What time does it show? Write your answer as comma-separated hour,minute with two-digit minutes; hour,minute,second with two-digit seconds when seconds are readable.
3,52
